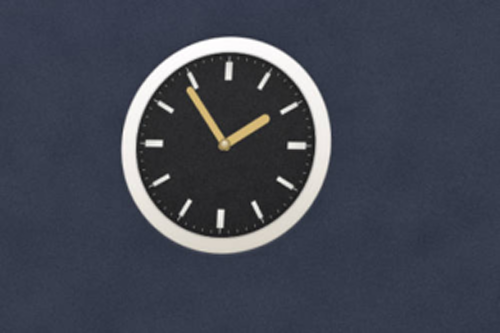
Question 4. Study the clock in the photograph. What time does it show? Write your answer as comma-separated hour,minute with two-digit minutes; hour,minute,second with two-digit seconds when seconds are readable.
1,54
